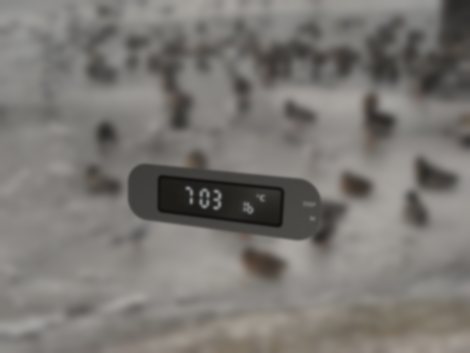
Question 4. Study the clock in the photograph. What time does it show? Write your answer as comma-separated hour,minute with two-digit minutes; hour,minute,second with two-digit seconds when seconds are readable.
7,03
